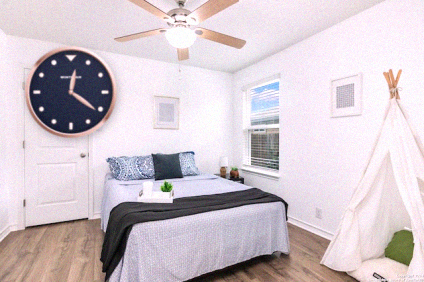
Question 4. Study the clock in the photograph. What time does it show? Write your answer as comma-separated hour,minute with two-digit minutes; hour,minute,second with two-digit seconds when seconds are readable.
12,21
